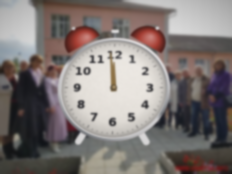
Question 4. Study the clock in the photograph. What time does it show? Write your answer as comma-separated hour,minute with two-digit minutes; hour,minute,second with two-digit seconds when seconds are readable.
11,59
